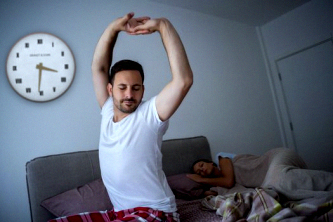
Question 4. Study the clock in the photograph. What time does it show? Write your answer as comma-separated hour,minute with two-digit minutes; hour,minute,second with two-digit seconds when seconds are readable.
3,31
